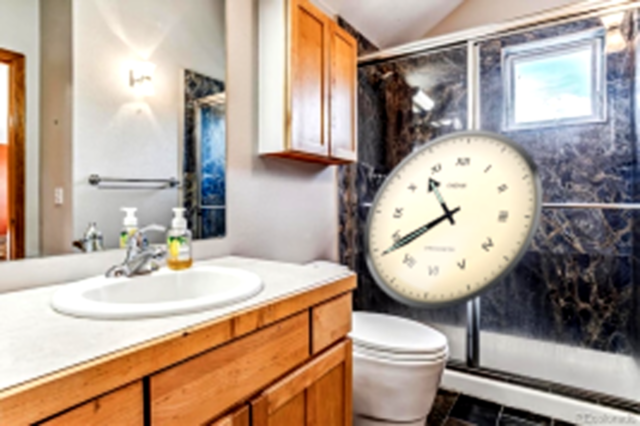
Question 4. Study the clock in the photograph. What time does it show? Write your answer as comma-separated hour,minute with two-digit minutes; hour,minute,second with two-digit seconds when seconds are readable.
10,39
